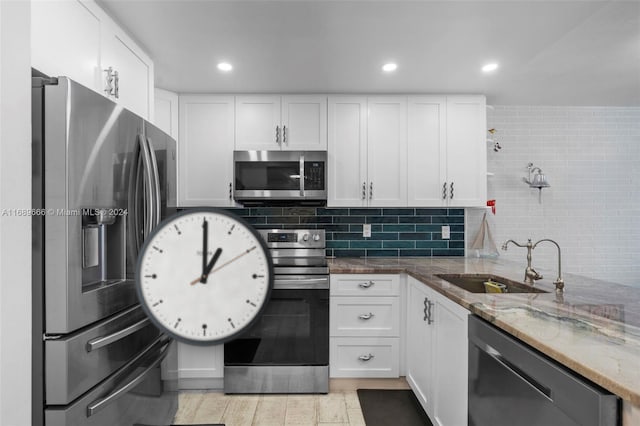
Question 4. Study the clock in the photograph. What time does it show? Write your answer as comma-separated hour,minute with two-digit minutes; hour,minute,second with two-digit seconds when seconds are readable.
1,00,10
